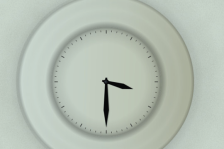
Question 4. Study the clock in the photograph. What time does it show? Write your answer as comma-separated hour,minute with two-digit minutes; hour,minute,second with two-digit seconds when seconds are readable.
3,30
